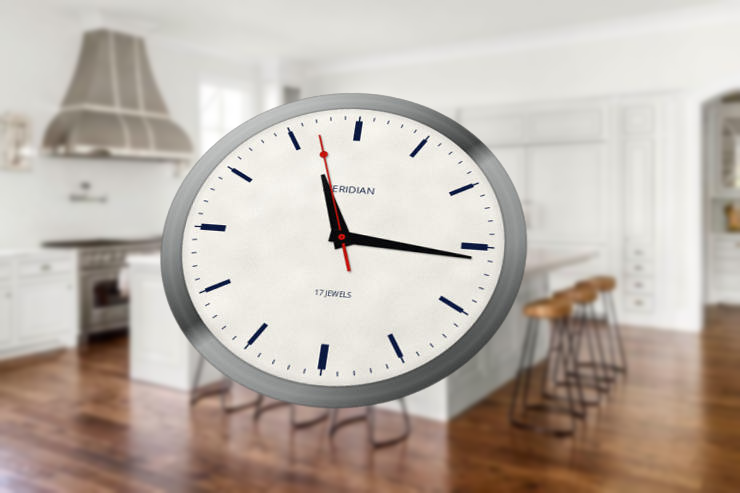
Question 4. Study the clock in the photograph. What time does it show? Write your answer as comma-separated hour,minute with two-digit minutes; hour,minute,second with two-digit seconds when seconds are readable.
11,15,57
